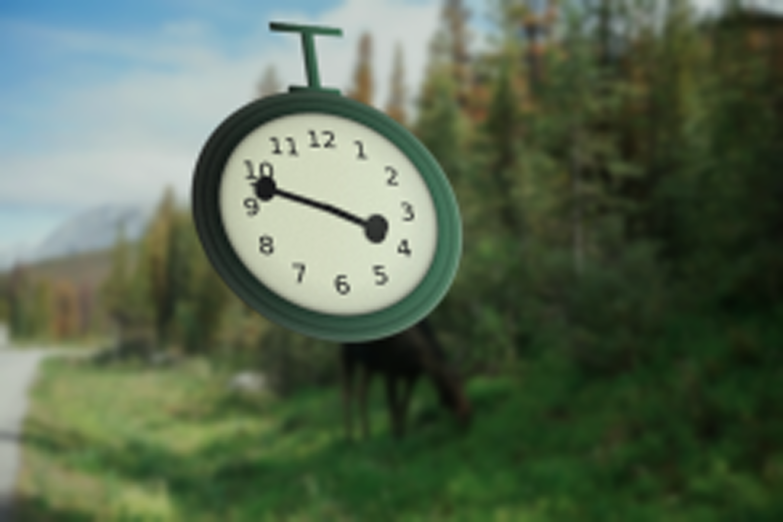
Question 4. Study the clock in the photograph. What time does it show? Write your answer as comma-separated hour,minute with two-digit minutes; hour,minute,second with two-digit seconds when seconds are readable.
3,48
